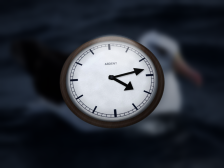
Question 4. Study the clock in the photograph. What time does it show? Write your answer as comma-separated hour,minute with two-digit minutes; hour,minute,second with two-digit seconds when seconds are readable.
4,13
